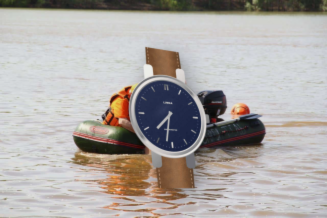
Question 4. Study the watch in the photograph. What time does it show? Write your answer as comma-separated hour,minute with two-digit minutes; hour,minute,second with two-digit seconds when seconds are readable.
7,32
